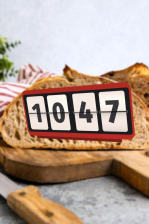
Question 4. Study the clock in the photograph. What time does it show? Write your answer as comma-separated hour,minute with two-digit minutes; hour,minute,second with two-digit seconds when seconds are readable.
10,47
